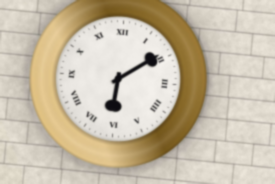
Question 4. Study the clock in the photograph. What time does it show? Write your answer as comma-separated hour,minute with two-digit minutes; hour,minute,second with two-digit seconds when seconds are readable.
6,09
